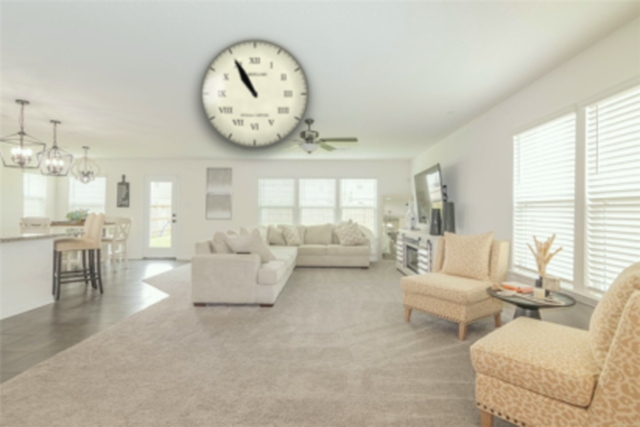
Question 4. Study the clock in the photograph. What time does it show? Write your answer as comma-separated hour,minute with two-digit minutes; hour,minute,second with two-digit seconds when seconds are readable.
10,55
